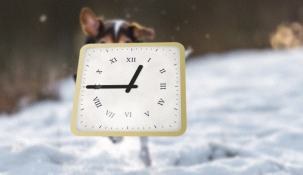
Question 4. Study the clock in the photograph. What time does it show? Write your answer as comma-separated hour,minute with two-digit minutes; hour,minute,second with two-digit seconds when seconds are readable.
12,45
